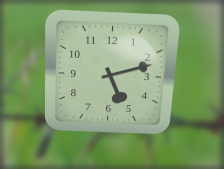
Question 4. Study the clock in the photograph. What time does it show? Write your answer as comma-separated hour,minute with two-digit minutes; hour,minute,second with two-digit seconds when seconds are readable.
5,12
